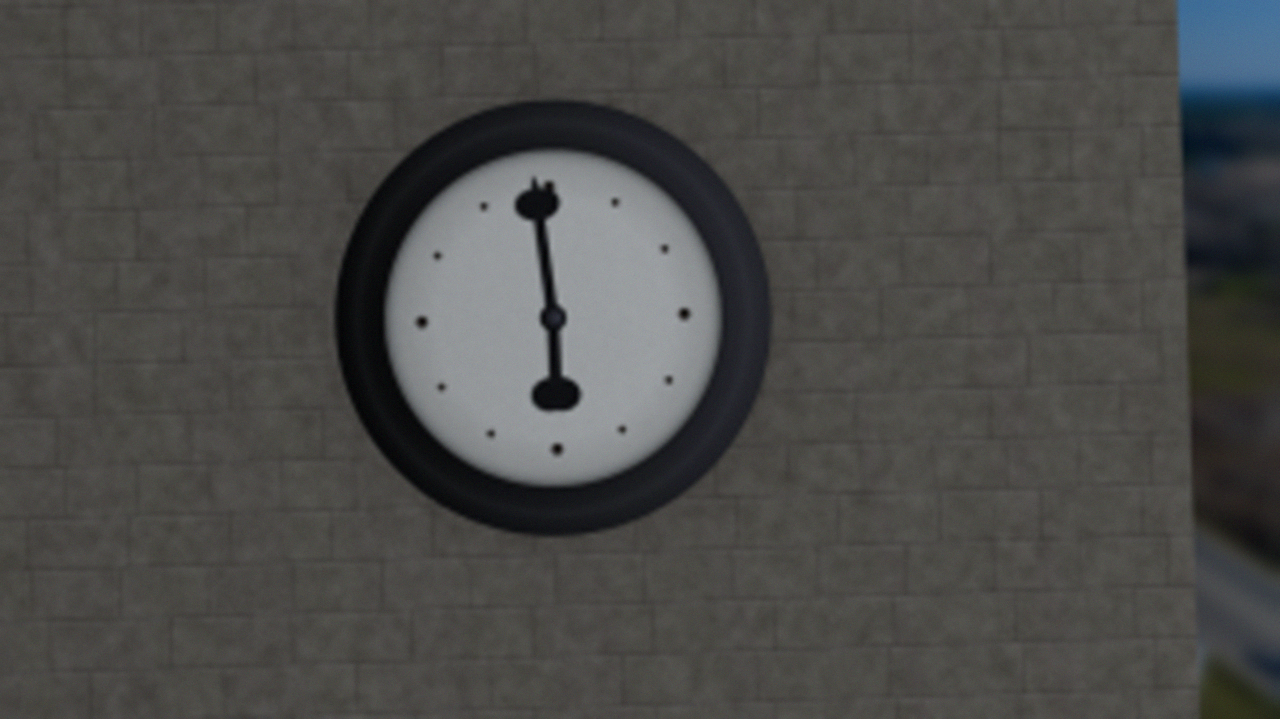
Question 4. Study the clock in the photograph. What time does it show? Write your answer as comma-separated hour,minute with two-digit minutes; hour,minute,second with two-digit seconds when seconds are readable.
5,59
